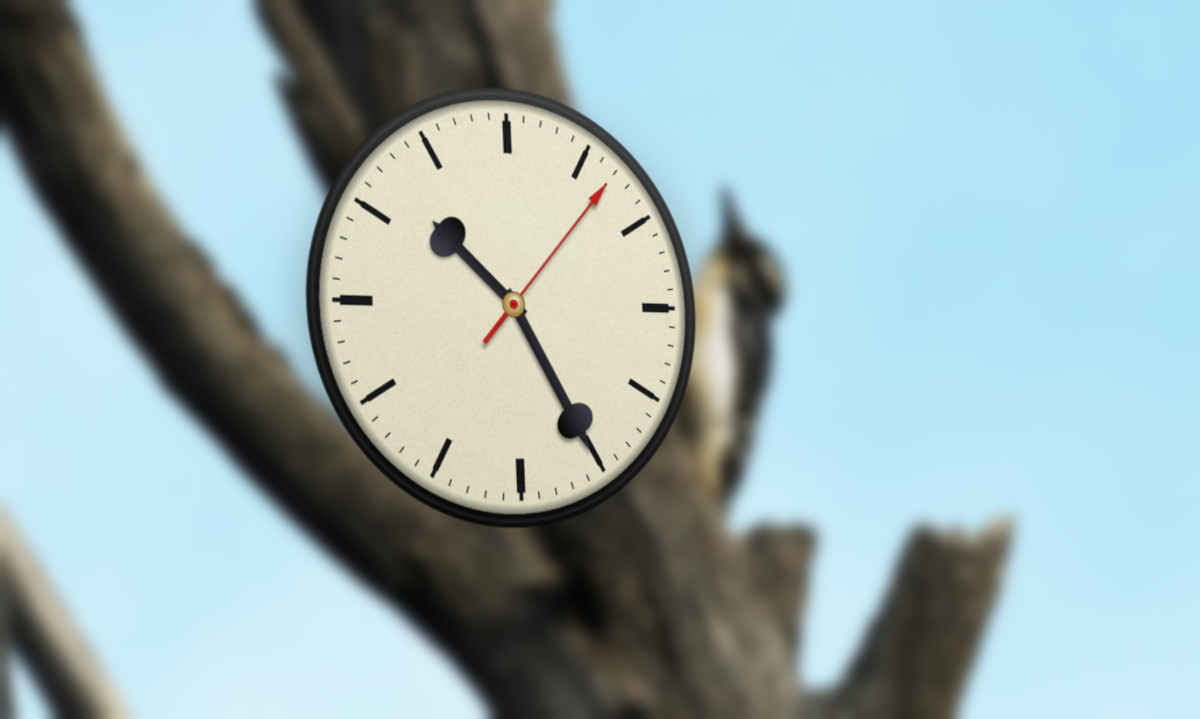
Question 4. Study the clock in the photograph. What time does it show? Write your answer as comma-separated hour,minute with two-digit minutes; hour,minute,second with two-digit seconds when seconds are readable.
10,25,07
